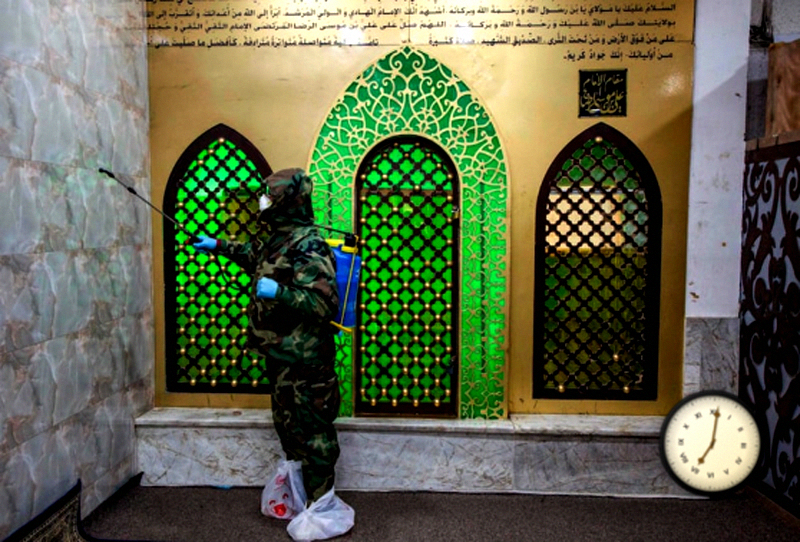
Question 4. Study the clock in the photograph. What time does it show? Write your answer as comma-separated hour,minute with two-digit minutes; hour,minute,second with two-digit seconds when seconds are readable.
7,01
